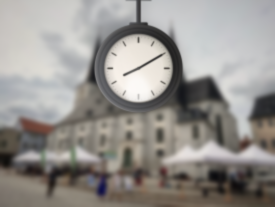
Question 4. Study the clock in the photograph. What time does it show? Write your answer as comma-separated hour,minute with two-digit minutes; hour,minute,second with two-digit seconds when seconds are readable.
8,10
